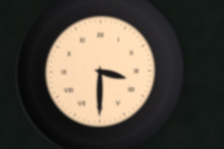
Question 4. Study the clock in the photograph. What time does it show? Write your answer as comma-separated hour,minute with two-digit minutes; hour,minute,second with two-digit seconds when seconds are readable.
3,30
